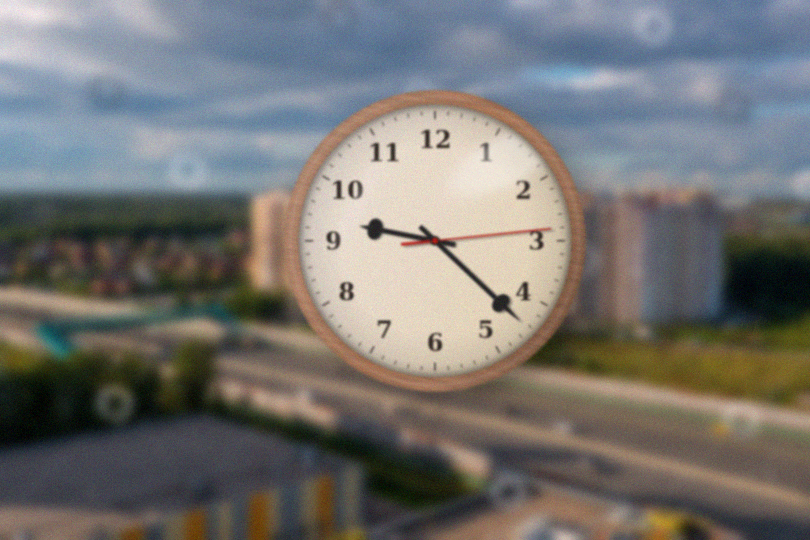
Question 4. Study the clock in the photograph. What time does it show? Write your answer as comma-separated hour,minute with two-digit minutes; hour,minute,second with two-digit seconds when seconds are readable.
9,22,14
